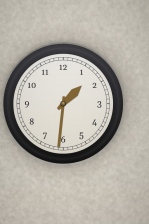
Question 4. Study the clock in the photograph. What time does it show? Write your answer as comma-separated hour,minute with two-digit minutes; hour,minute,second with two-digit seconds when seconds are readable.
1,31
